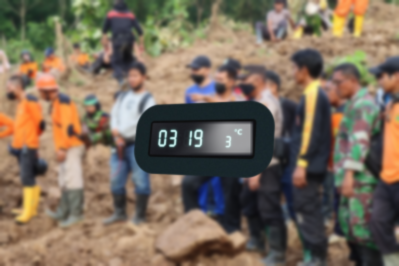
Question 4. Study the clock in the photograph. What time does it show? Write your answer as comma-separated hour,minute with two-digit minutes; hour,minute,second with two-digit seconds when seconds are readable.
3,19
